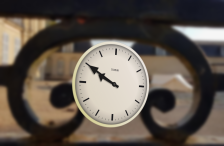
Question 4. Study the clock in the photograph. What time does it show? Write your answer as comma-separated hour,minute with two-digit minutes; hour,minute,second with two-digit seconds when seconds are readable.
9,50
